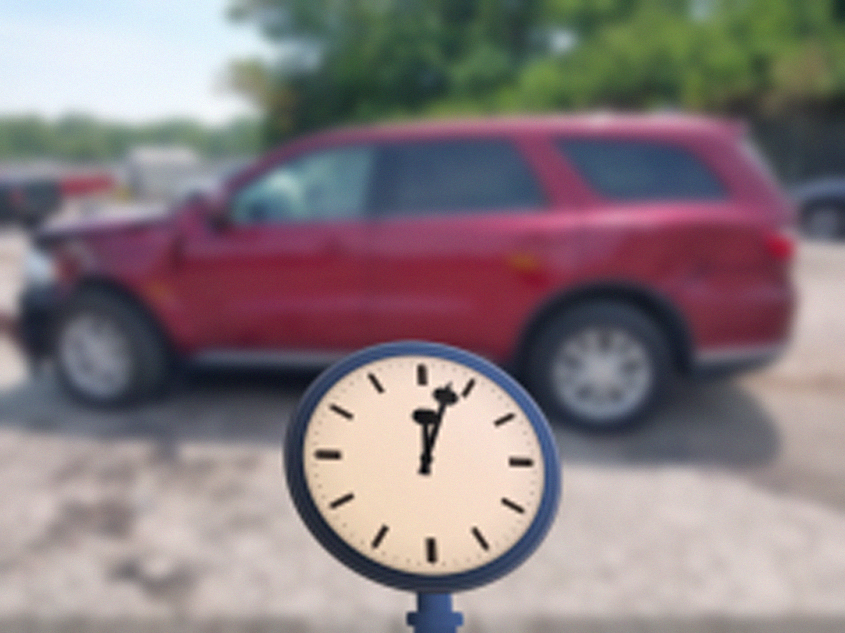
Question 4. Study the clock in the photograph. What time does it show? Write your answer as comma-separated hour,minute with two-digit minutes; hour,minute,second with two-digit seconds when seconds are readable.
12,03
